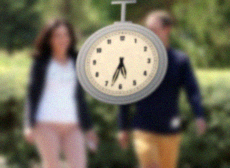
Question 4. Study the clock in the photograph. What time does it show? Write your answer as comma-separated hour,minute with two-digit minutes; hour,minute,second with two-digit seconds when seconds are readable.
5,33
